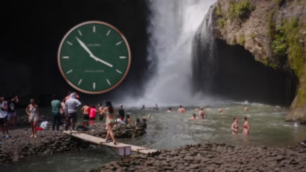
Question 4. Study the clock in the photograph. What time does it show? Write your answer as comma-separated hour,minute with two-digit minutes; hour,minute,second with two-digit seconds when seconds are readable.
3,53
